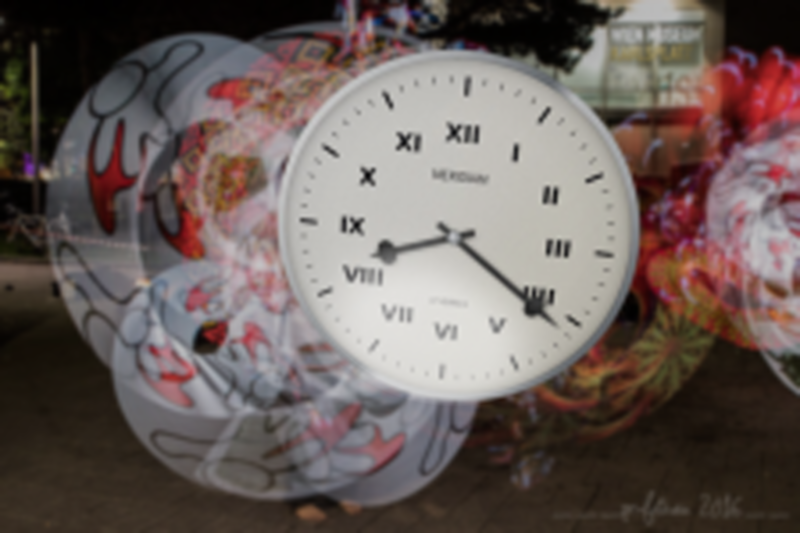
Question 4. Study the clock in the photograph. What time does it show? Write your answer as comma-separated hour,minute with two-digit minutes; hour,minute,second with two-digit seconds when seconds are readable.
8,21
